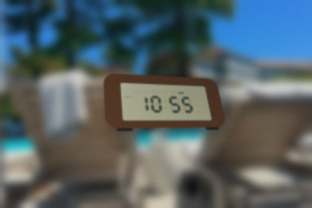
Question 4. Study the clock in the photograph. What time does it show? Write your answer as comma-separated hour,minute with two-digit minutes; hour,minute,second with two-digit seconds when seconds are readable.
10,55
